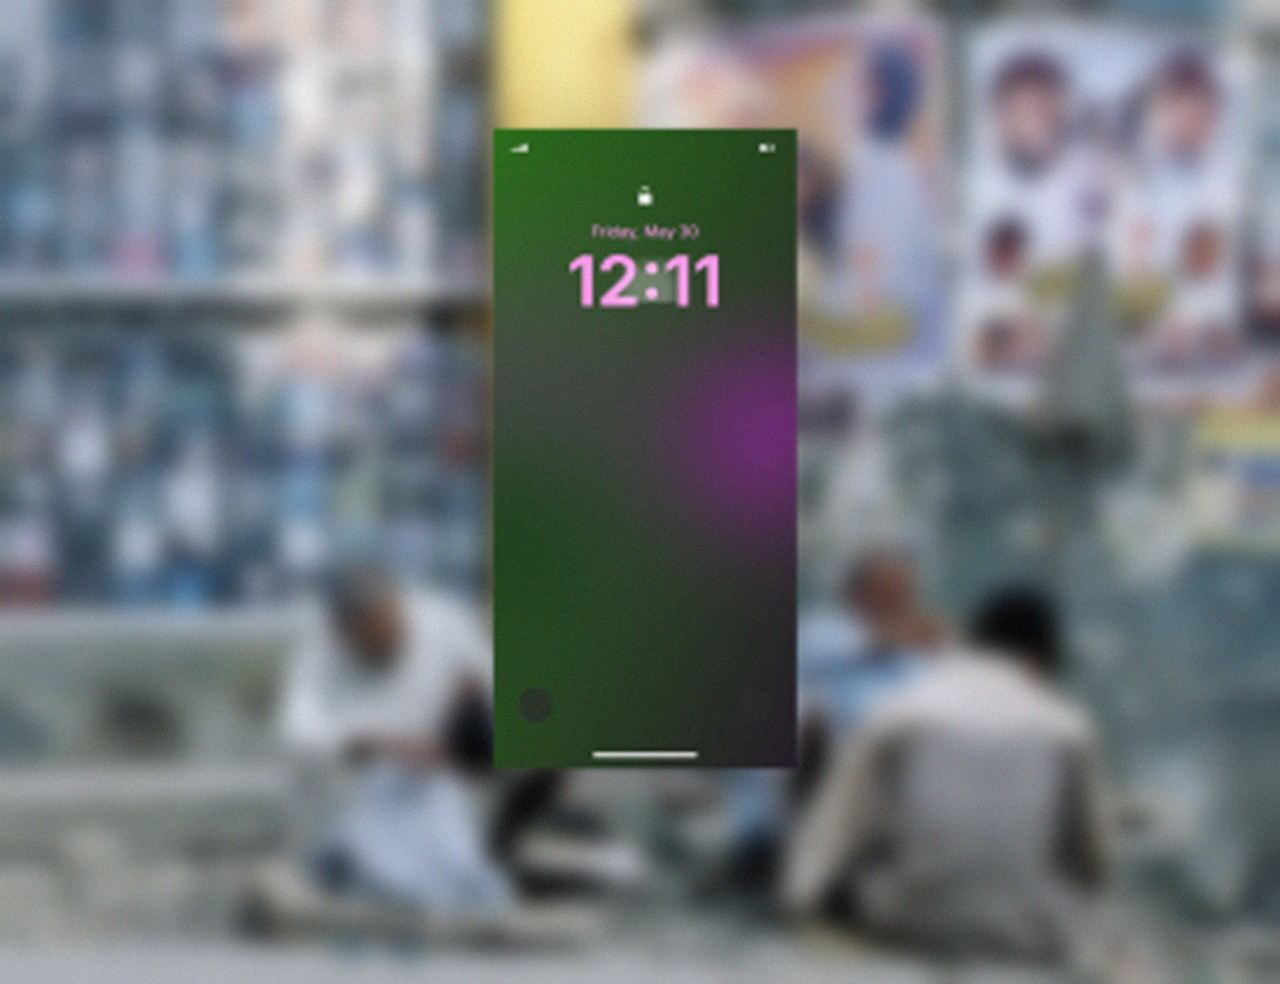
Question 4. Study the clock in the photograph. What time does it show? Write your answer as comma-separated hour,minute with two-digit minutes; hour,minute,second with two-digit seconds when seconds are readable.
12,11
